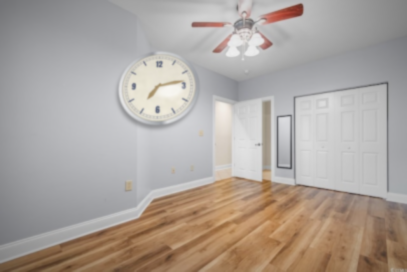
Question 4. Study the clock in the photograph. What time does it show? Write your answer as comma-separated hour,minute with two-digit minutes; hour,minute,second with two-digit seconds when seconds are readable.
7,13
